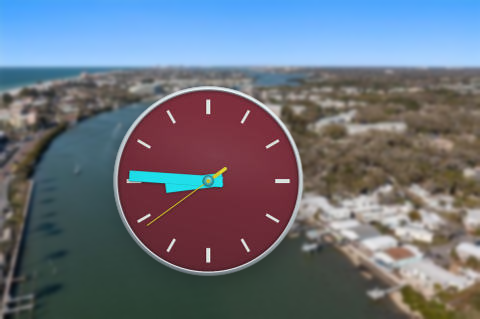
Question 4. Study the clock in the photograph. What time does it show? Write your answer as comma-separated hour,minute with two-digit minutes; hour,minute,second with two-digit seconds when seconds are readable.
8,45,39
